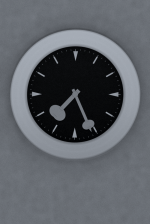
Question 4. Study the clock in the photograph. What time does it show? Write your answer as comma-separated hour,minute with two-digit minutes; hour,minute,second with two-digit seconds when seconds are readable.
7,26
